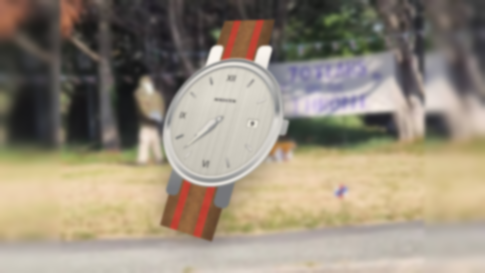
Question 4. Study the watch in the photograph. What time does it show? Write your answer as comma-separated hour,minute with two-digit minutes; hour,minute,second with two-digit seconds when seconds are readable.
7,37
